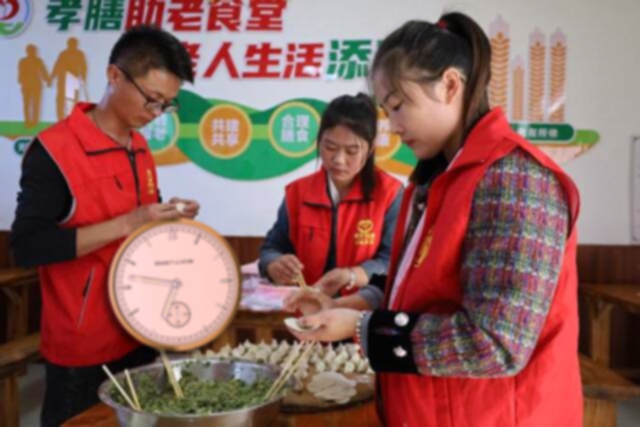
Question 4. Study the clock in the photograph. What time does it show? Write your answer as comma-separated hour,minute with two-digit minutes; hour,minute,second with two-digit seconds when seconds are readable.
6,47
